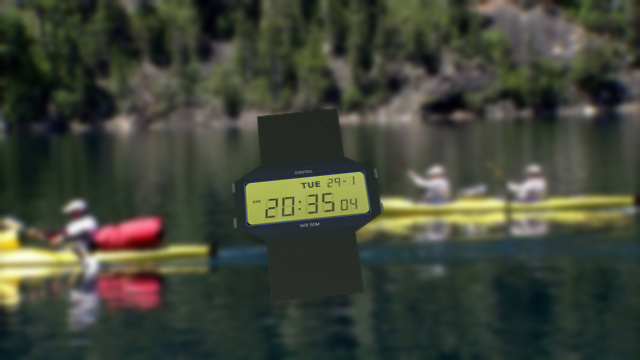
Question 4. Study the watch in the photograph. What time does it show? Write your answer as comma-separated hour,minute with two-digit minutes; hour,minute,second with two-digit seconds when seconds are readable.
20,35,04
